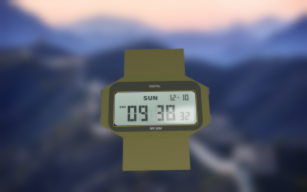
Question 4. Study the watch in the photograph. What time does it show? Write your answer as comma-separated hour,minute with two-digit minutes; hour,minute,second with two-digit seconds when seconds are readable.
9,38
